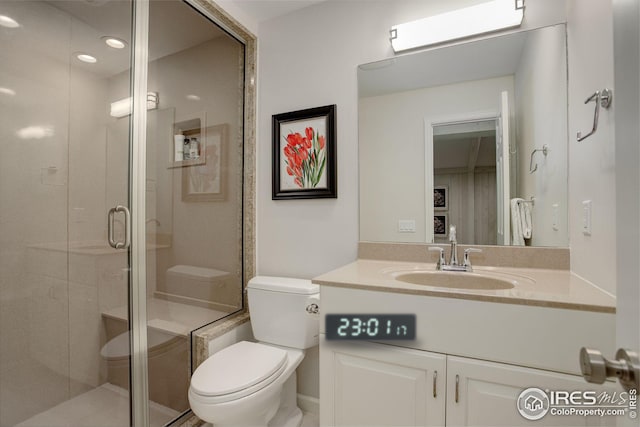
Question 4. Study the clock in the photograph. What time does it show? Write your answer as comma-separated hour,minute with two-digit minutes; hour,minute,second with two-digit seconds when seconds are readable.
23,01,17
